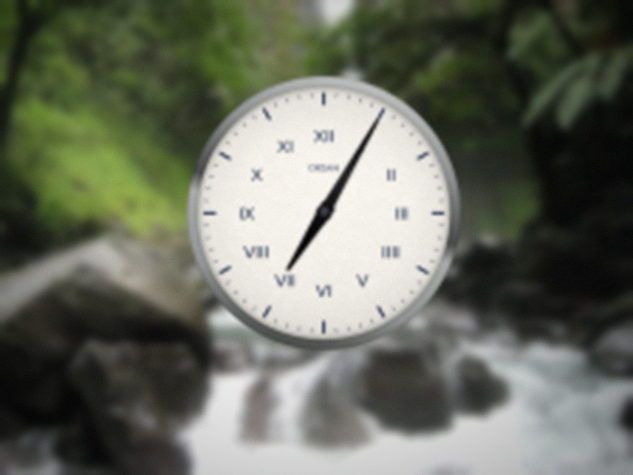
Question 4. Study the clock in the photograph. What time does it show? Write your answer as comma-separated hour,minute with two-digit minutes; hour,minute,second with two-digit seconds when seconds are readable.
7,05
